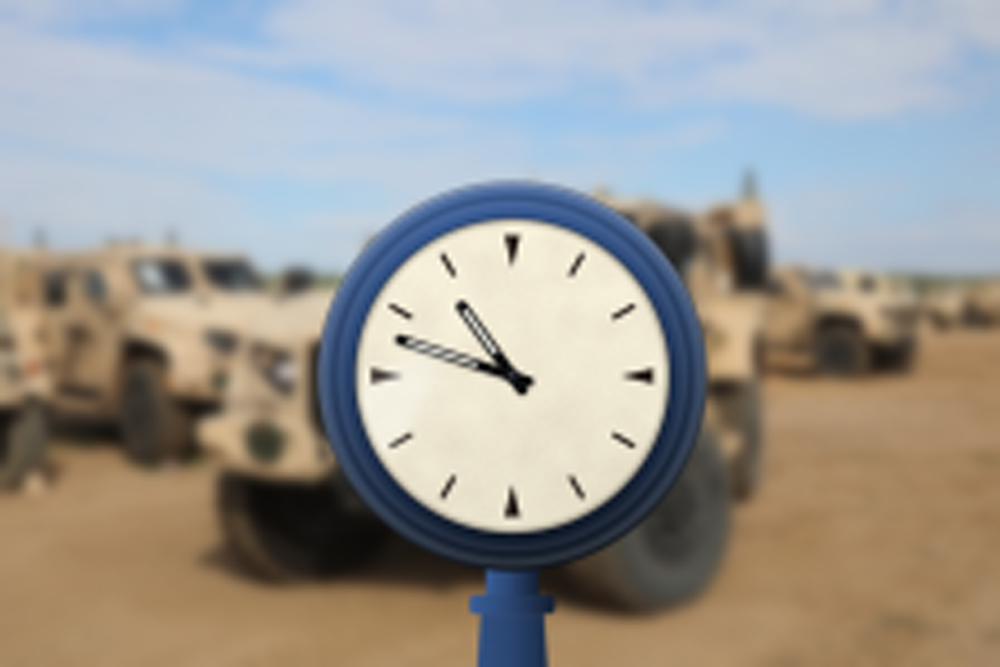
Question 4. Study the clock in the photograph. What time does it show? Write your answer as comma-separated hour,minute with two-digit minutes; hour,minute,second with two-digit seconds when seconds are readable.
10,48
